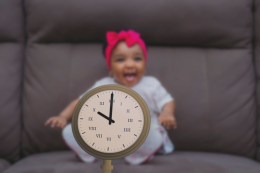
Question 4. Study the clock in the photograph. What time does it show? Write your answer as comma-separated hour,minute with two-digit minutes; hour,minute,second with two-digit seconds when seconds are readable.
10,00
